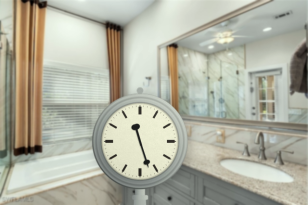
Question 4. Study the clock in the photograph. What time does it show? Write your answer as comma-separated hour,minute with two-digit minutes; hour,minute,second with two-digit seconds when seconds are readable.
11,27
